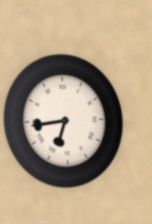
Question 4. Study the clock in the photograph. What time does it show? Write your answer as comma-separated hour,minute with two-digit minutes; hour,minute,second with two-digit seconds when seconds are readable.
6,44
